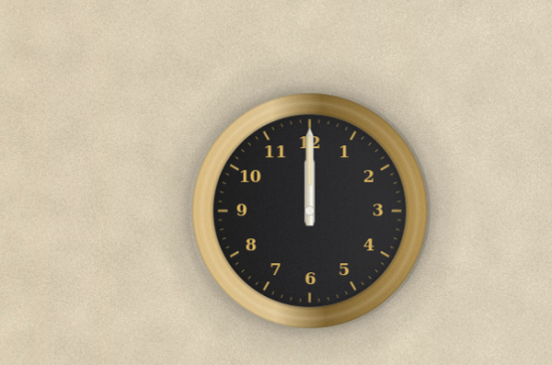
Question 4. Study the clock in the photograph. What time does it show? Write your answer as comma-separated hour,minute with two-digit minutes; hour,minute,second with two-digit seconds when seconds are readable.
12,00
